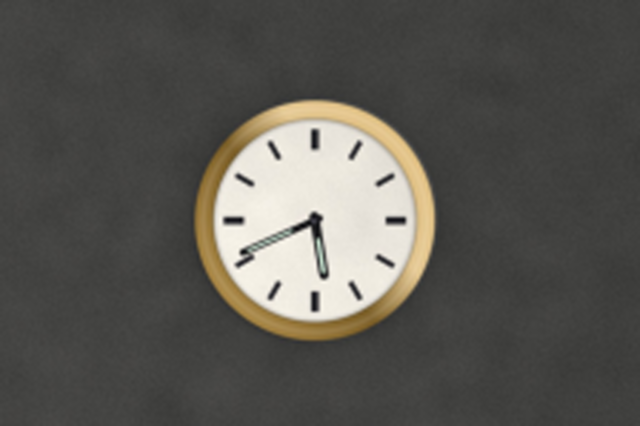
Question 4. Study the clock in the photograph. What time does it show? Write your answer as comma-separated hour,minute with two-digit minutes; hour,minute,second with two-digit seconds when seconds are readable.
5,41
